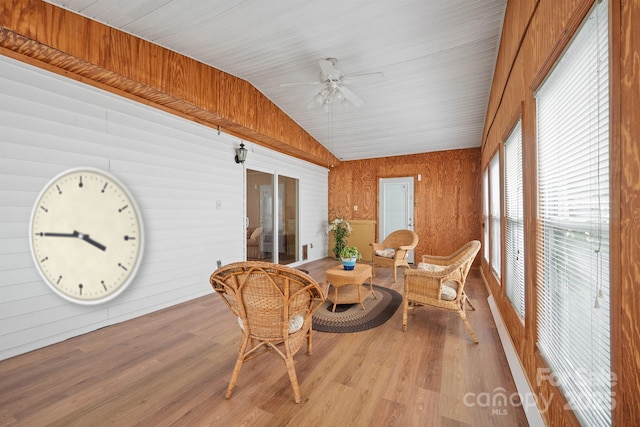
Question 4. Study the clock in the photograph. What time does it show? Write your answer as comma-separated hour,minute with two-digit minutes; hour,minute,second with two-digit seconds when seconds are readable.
3,45
